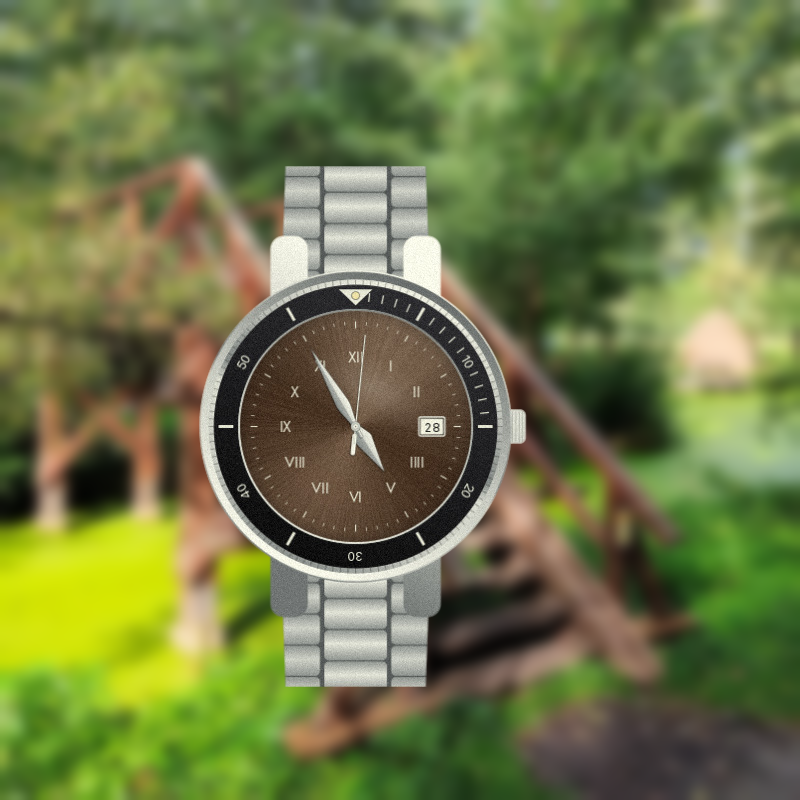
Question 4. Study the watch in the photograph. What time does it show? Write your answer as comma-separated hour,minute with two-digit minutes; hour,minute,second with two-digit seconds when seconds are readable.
4,55,01
